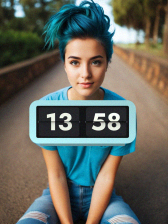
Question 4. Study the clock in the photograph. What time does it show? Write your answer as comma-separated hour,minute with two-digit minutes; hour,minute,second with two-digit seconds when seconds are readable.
13,58
